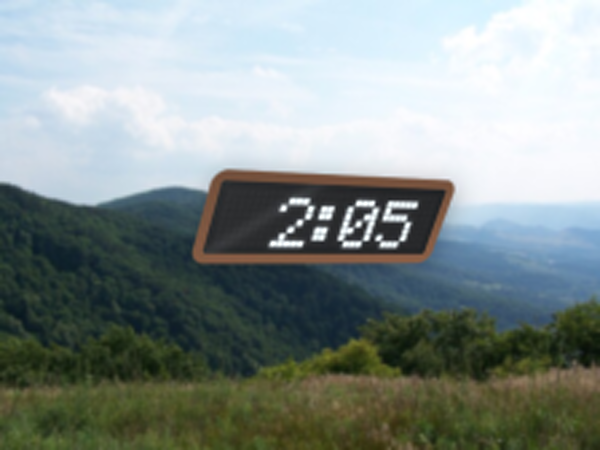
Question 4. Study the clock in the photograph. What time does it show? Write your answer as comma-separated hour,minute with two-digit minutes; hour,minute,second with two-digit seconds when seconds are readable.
2,05
